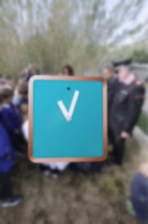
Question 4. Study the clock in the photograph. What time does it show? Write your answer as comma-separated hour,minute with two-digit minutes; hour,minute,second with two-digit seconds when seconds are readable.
11,03
